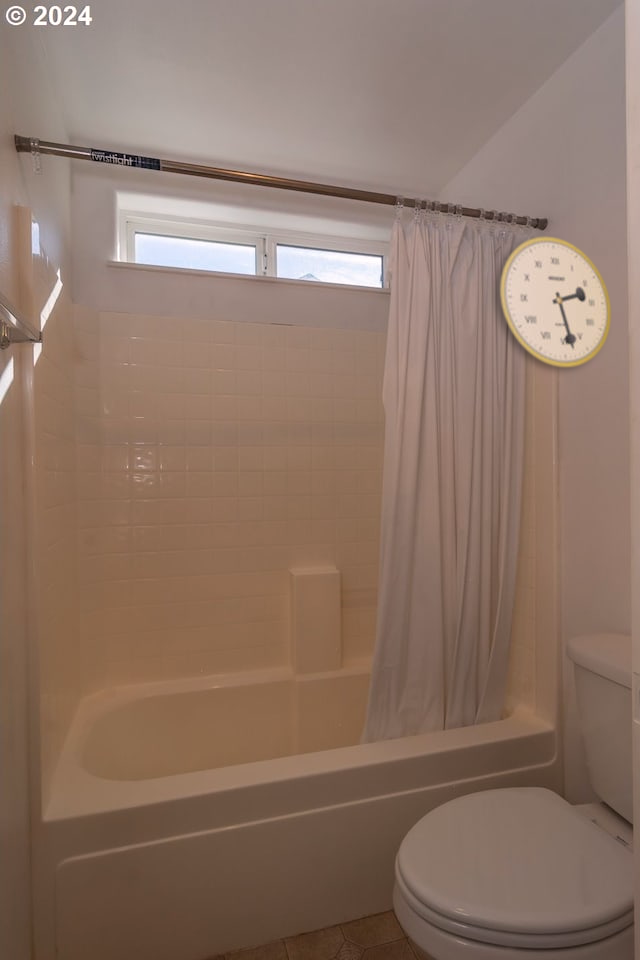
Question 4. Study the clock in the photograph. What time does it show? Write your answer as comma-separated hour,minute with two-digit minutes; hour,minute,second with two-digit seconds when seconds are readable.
2,28
